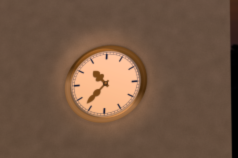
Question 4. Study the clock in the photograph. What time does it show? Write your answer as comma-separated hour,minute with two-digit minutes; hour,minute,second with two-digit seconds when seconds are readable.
10,37
